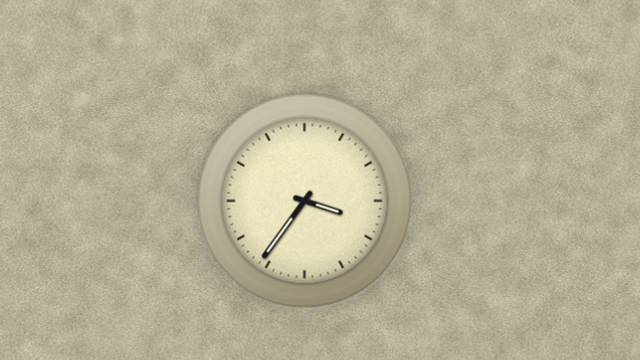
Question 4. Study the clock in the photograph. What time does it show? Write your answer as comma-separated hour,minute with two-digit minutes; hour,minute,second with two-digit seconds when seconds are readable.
3,36
